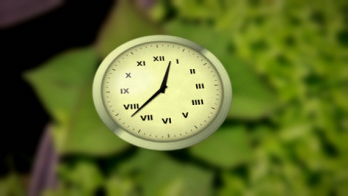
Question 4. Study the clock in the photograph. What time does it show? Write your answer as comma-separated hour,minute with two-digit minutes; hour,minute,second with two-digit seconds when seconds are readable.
12,38
